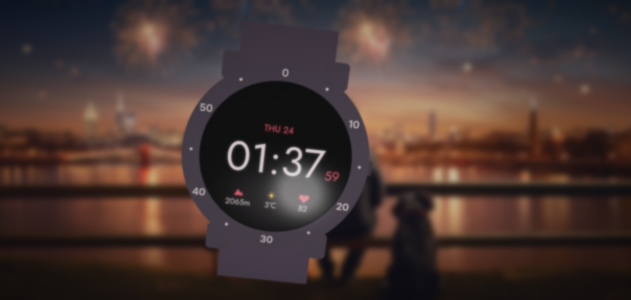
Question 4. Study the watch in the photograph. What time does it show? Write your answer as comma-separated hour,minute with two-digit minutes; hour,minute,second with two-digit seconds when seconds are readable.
1,37,59
